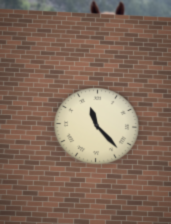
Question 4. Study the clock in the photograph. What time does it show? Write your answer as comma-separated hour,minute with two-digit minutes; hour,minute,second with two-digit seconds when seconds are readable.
11,23
